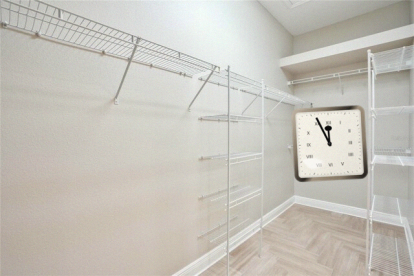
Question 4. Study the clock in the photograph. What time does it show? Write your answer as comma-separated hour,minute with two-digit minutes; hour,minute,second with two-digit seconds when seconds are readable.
11,56
